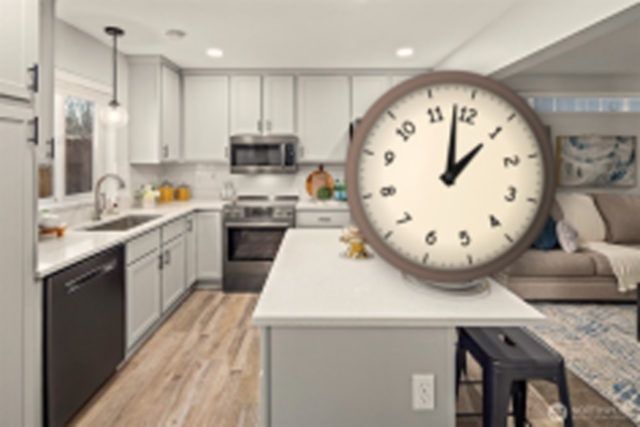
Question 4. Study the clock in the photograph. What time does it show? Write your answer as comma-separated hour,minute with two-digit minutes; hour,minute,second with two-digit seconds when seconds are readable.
12,58
